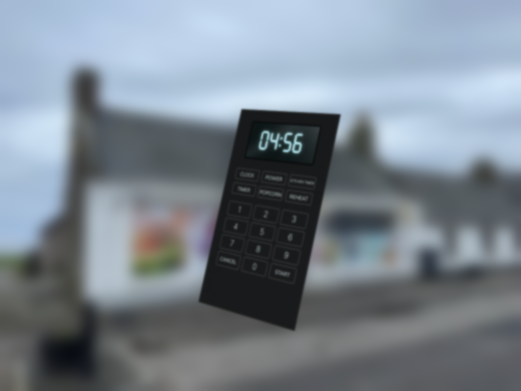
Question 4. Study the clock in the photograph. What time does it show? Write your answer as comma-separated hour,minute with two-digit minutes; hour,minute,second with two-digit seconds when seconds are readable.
4,56
